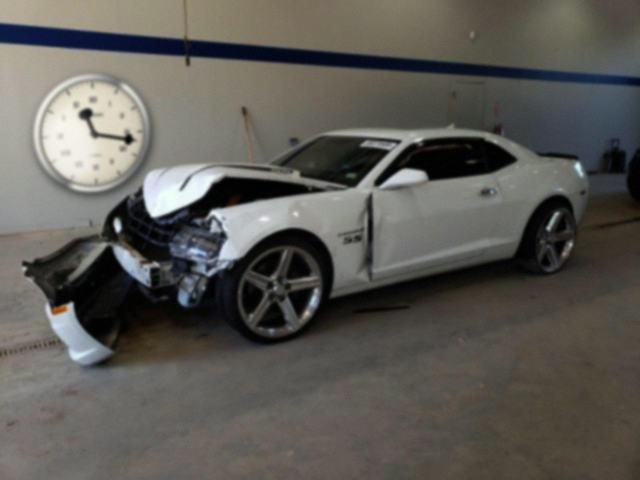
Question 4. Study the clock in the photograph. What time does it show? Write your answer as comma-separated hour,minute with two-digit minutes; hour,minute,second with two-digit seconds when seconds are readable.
11,17
